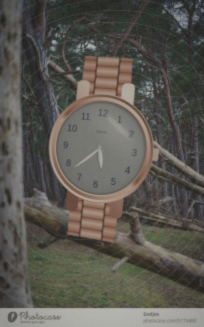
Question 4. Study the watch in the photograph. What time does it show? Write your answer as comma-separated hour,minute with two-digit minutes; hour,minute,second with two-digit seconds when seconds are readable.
5,38
